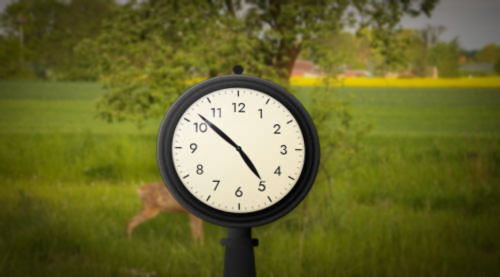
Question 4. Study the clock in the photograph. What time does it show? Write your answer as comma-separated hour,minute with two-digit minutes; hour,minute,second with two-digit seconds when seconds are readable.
4,52
